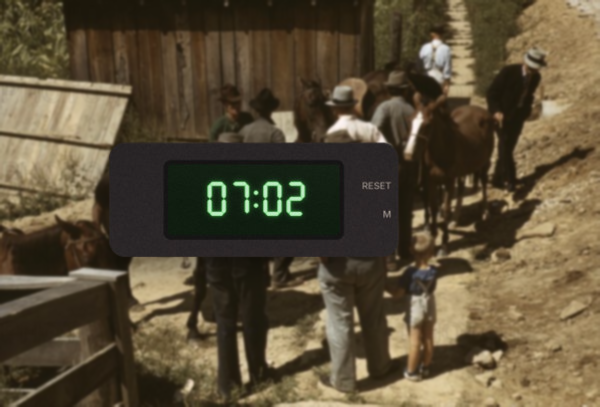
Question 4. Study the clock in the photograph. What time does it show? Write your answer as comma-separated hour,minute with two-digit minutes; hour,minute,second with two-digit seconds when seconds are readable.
7,02
